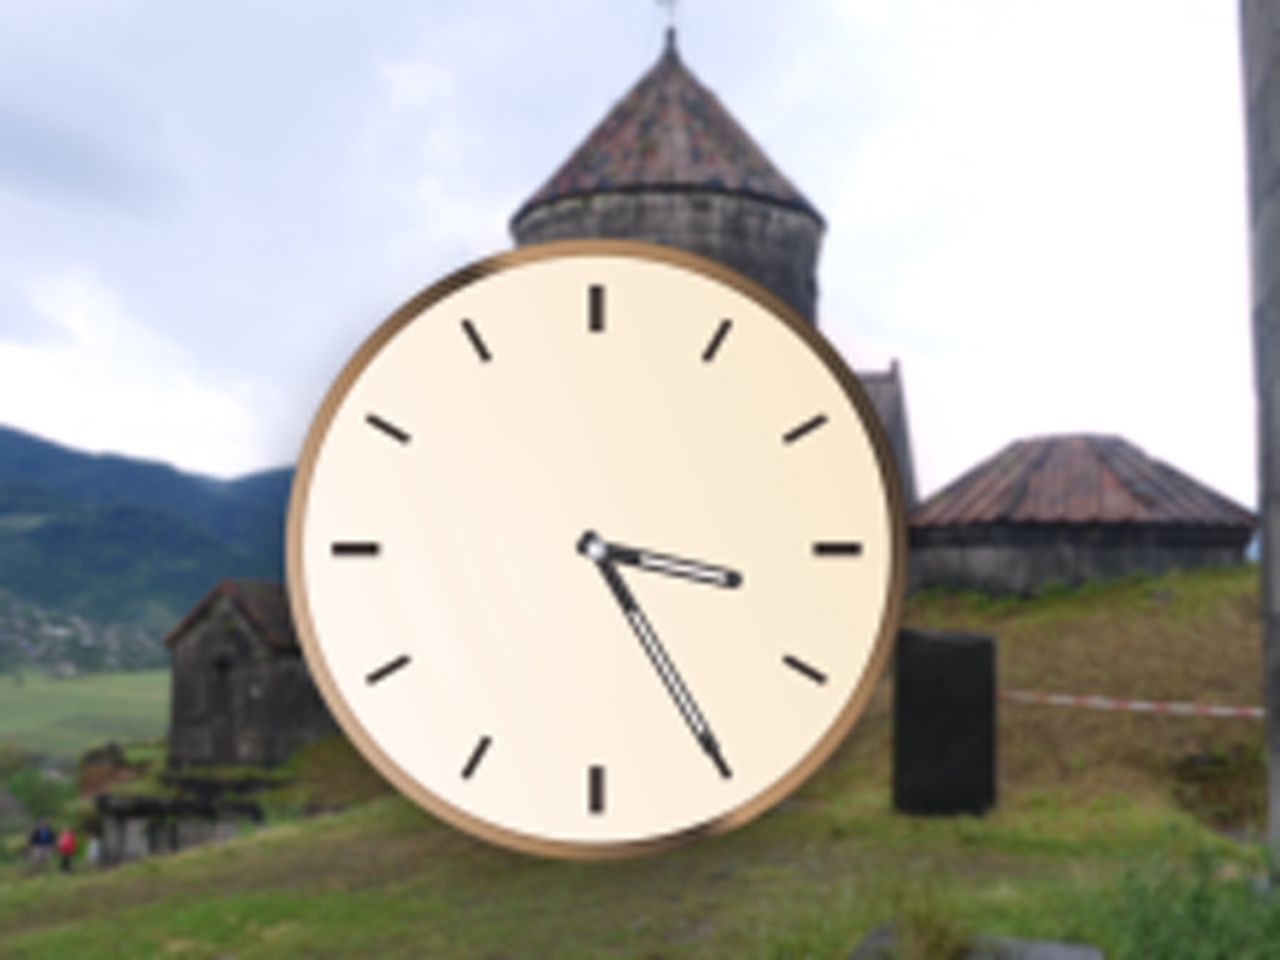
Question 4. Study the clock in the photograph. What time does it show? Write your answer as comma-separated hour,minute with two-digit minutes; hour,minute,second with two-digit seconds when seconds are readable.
3,25
